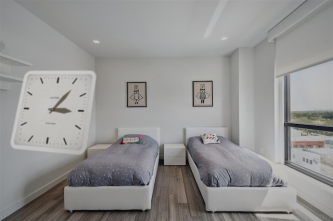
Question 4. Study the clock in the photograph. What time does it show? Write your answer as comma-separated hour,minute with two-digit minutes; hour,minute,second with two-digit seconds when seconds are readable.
3,06
